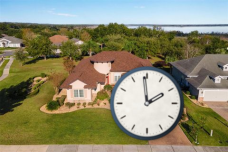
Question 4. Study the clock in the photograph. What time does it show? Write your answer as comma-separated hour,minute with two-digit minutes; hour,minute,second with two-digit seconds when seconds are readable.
1,59
